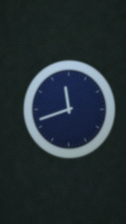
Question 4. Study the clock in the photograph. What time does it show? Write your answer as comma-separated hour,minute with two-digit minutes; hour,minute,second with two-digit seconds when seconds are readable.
11,42
